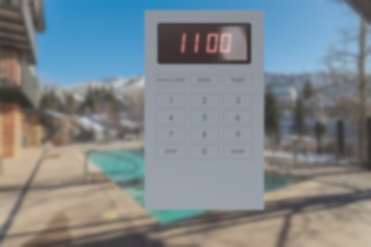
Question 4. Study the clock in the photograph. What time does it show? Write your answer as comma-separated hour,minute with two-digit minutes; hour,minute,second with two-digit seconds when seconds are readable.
11,00
